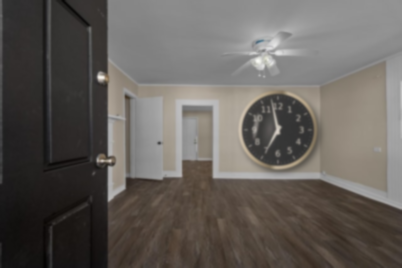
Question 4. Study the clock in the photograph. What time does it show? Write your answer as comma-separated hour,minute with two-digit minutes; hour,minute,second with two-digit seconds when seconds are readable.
6,58
